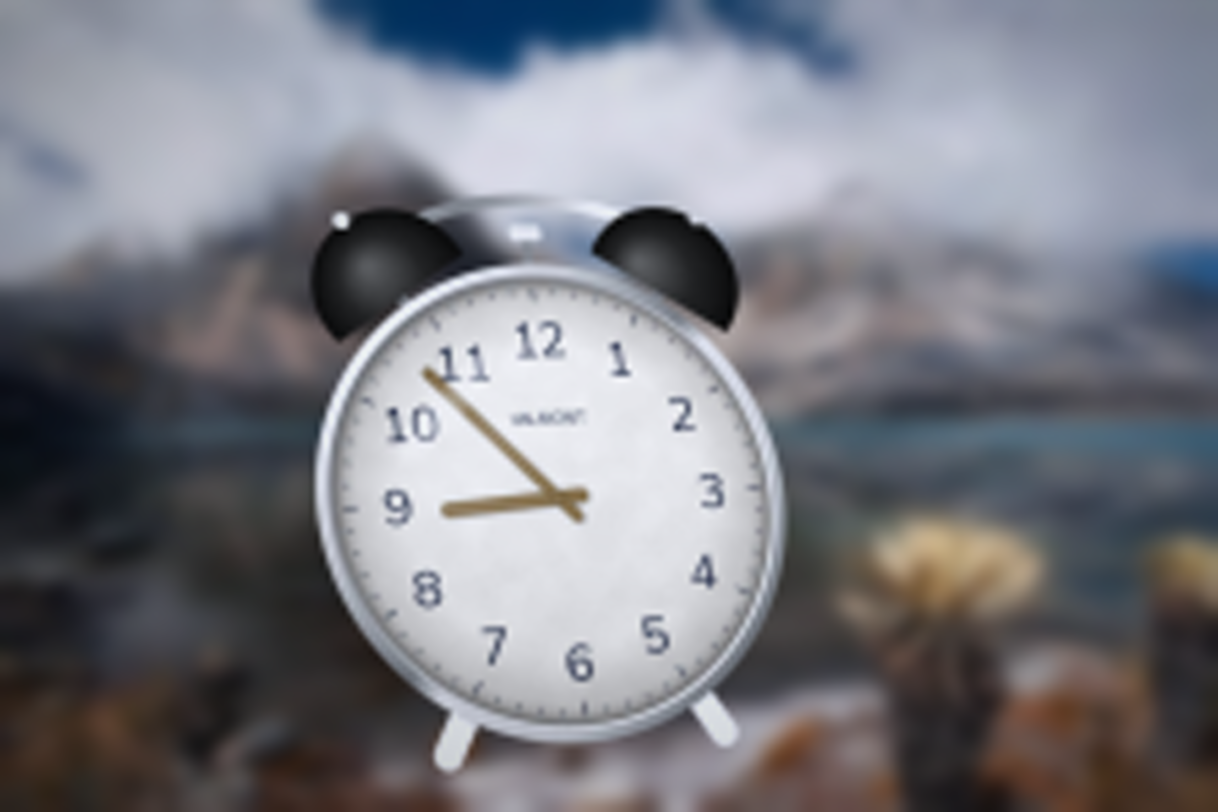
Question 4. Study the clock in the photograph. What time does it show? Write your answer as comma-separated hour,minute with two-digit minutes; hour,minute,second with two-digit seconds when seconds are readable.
8,53
